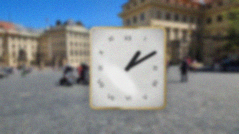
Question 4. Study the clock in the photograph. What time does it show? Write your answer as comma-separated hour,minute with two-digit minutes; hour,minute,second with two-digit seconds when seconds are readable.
1,10
